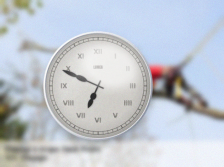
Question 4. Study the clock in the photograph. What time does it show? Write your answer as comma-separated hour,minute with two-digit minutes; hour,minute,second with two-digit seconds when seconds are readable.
6,49
